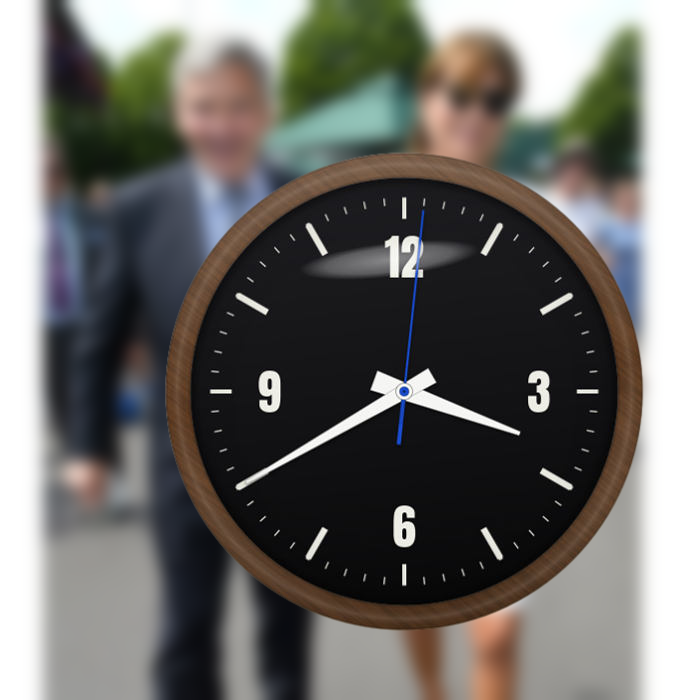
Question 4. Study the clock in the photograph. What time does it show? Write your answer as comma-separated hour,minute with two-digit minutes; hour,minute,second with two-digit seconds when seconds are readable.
3,40,01
